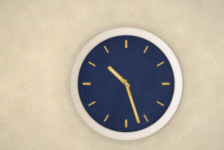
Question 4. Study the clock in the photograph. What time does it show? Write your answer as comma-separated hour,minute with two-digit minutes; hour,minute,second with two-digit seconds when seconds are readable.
10,27
